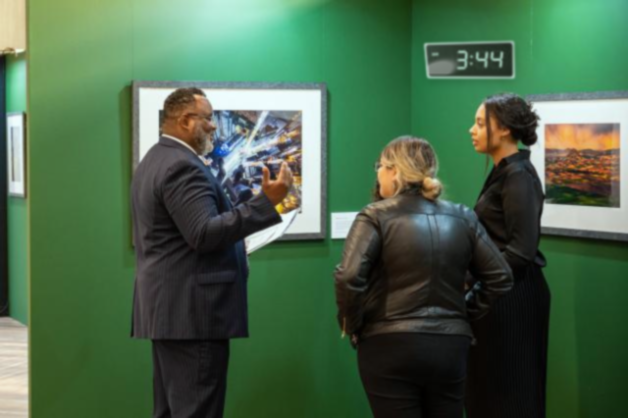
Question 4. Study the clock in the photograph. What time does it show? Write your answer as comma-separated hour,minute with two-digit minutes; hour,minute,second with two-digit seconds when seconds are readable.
3,44
